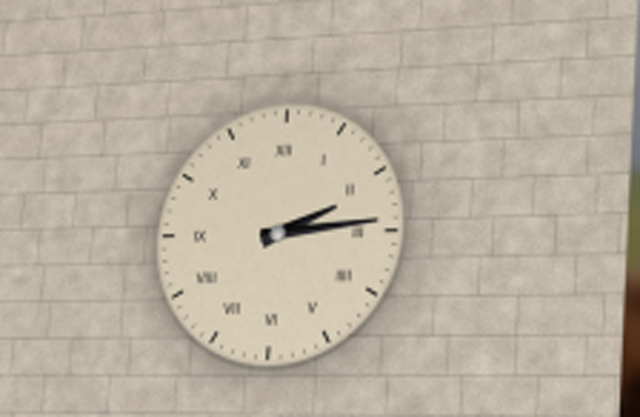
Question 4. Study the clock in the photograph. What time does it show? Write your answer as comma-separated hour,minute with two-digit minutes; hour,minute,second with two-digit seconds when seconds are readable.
2,14
